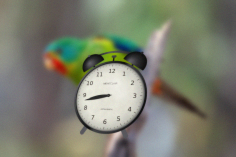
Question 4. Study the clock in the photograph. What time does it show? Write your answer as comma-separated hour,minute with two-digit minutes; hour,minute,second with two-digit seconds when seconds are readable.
8,43
